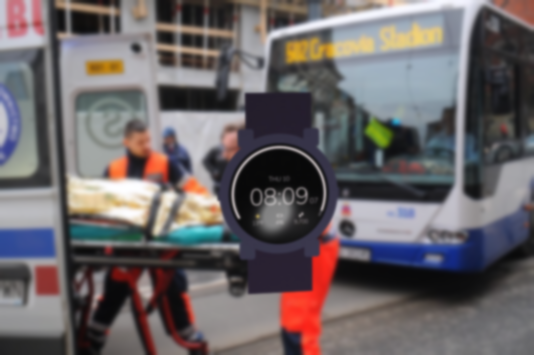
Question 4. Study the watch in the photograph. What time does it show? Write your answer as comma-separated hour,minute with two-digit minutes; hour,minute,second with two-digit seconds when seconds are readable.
8,09
